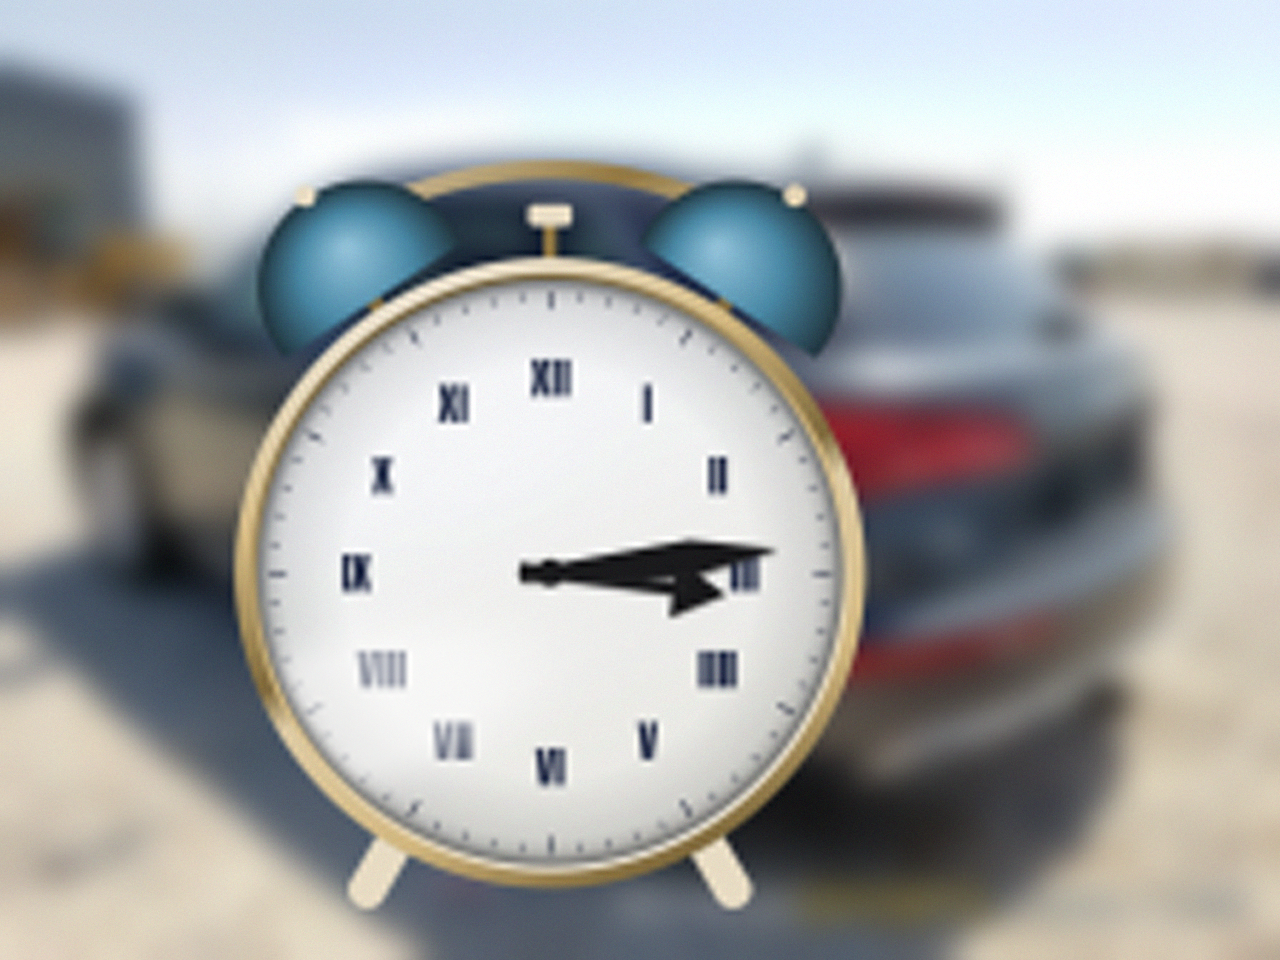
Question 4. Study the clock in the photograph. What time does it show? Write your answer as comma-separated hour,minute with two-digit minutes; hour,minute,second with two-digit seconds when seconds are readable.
3,14
